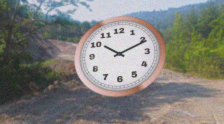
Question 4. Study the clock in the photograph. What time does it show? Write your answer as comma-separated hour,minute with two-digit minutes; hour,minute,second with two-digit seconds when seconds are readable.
10,11
